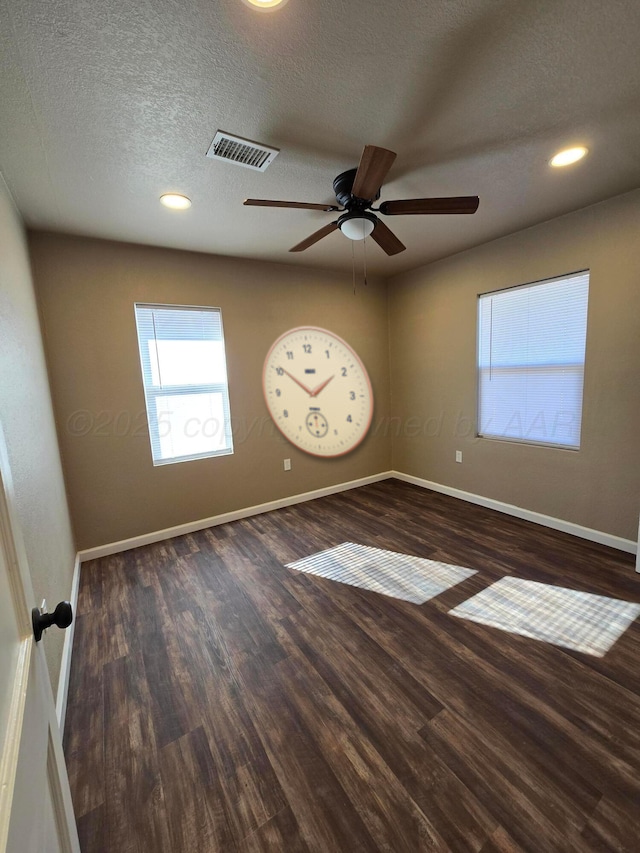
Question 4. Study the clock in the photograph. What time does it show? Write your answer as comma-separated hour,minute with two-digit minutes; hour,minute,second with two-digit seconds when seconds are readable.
1,51
